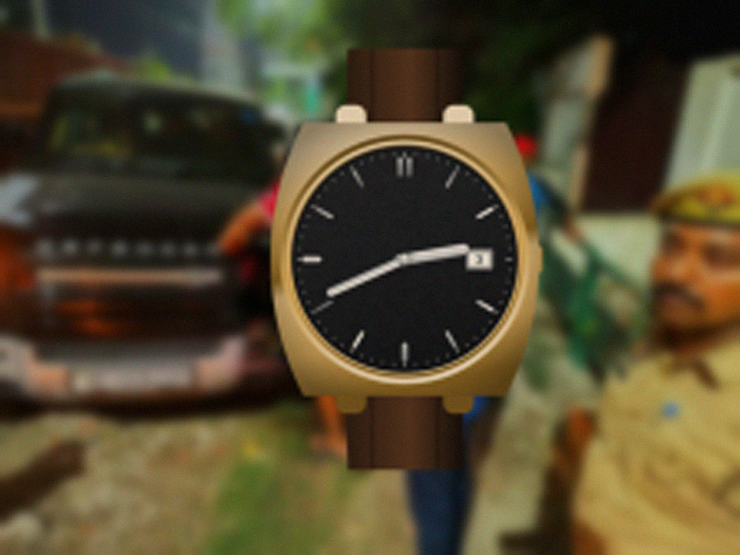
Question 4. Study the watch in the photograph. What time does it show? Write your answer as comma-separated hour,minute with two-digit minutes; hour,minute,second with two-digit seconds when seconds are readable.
2,41
